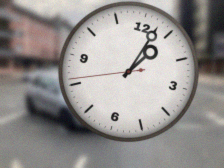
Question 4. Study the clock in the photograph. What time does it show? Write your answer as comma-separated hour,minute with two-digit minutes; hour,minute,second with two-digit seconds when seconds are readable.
1,02,41
